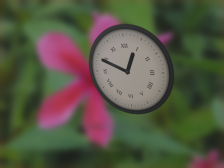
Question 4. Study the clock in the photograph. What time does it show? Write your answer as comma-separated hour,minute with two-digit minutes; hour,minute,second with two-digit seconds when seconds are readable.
12,49
